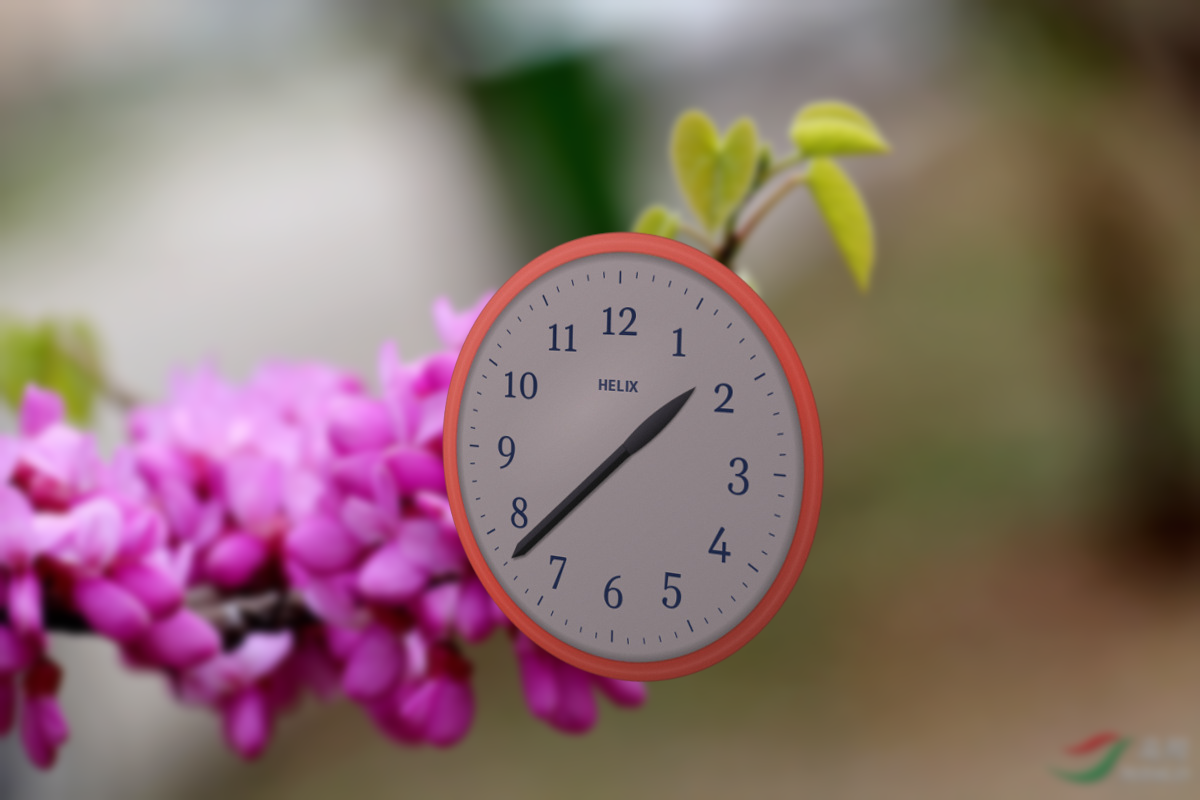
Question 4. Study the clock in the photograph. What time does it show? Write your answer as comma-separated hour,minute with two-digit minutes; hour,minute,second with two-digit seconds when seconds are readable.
1,38
